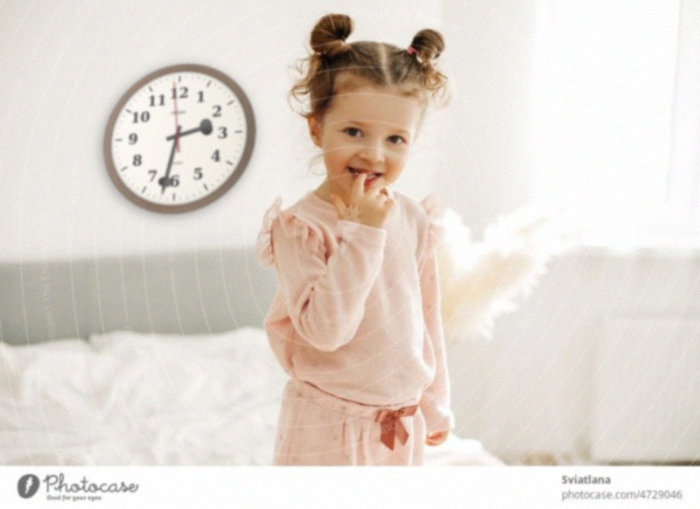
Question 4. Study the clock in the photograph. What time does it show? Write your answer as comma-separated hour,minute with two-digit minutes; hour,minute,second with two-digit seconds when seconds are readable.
2,31,59
